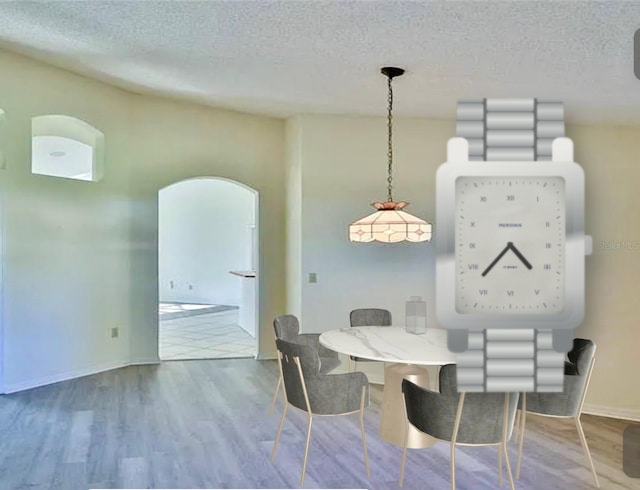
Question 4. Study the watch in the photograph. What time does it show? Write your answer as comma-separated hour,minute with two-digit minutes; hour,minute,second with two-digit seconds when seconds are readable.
4,37
